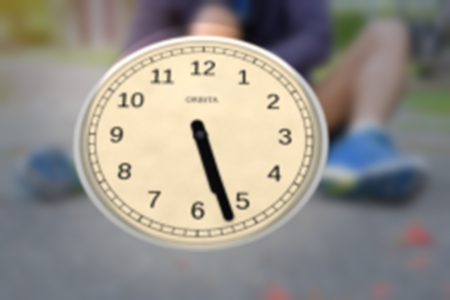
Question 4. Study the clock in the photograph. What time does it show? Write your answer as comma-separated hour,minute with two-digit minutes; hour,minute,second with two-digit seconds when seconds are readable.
5,27
